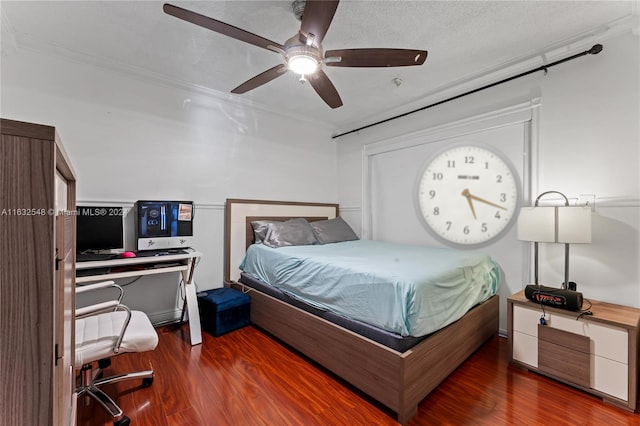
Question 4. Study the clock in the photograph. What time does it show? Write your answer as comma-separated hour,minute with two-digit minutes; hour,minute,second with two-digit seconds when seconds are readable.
5,18
